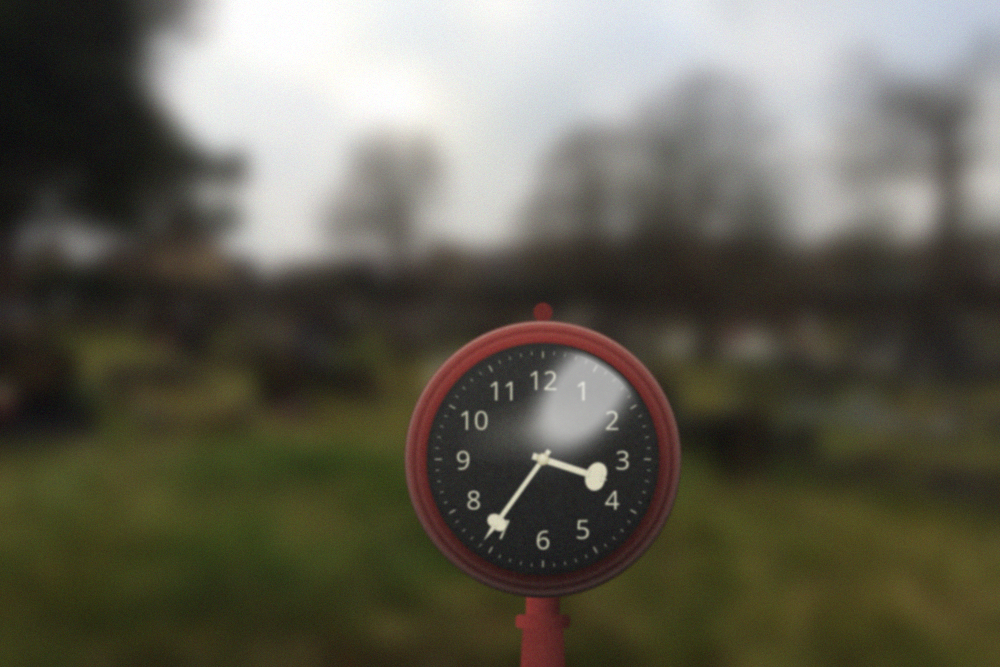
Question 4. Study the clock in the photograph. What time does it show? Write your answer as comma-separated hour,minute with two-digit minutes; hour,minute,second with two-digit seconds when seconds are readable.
3,36
